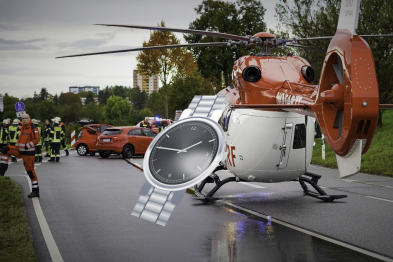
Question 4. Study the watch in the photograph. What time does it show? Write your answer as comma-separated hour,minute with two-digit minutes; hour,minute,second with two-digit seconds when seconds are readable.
1,45
